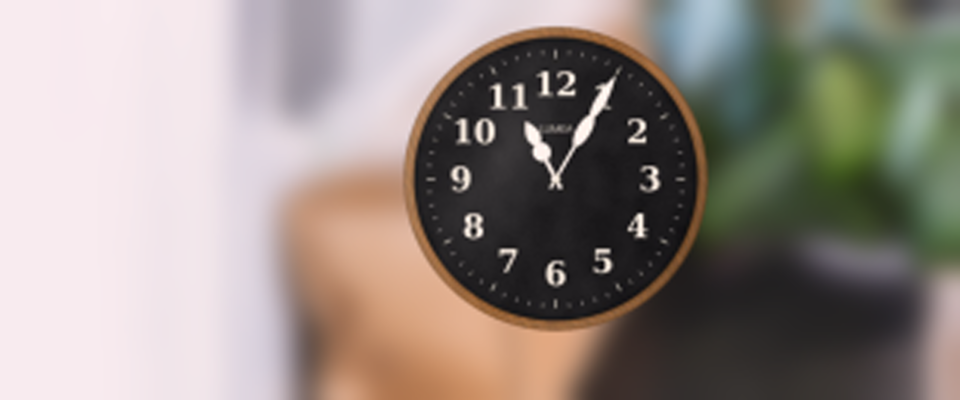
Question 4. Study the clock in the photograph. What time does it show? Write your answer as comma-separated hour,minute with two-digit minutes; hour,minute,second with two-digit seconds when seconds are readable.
11,05
